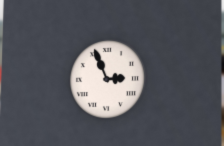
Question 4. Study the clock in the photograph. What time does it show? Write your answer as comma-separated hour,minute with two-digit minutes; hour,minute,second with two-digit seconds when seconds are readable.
2,56
